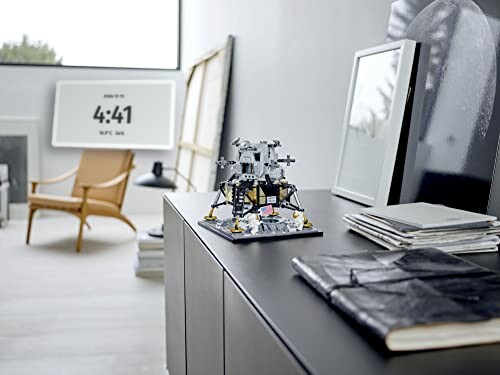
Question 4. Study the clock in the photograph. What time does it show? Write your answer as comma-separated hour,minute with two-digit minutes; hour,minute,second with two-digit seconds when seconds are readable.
4,41
